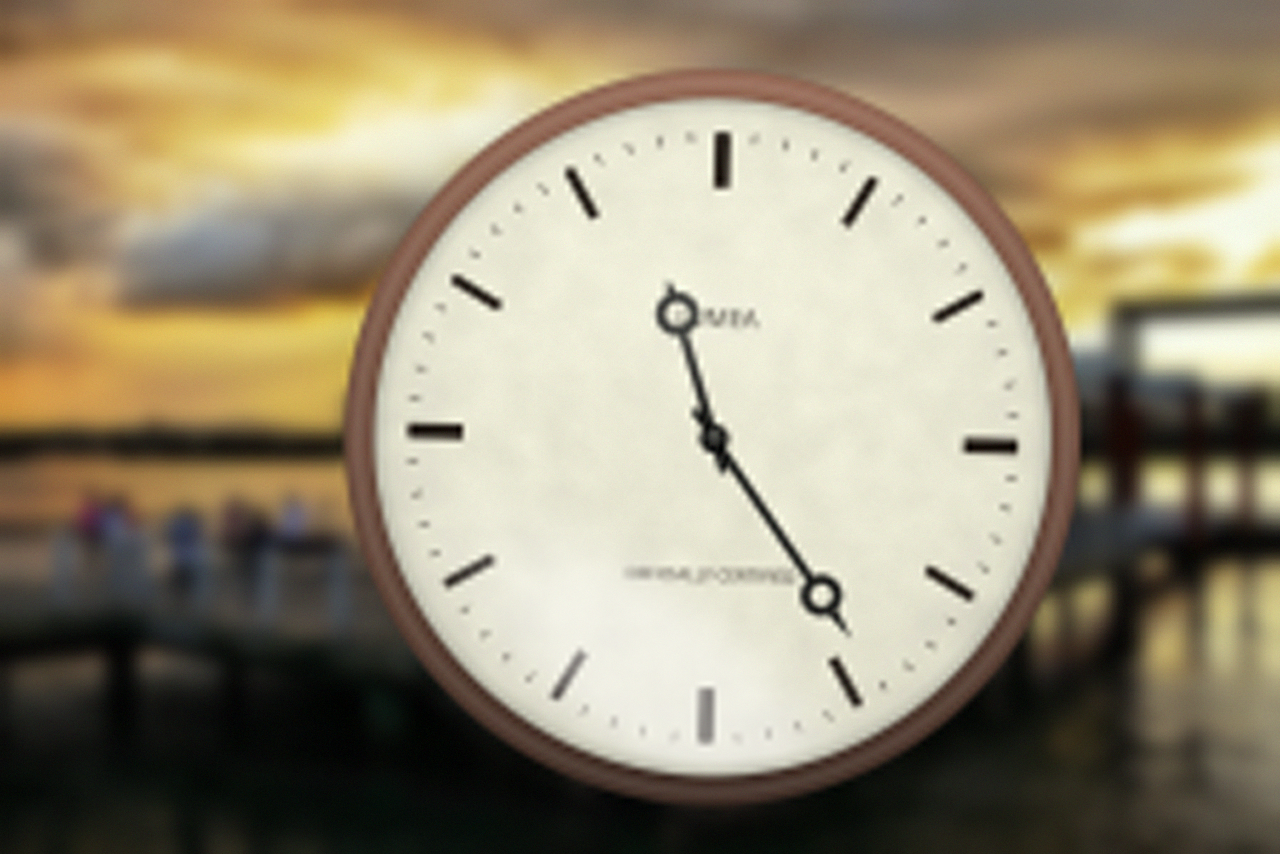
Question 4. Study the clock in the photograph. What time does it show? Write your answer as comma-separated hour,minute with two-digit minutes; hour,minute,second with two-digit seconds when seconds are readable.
11,24
